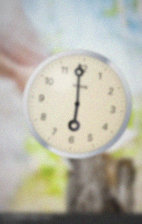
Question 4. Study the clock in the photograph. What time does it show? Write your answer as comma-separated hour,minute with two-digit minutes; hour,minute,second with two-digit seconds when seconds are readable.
5,59
